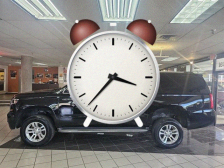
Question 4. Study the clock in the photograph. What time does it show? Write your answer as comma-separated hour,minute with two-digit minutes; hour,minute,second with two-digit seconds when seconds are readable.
3,37
